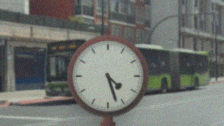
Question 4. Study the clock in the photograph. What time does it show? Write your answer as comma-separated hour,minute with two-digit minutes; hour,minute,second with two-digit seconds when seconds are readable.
4,27
